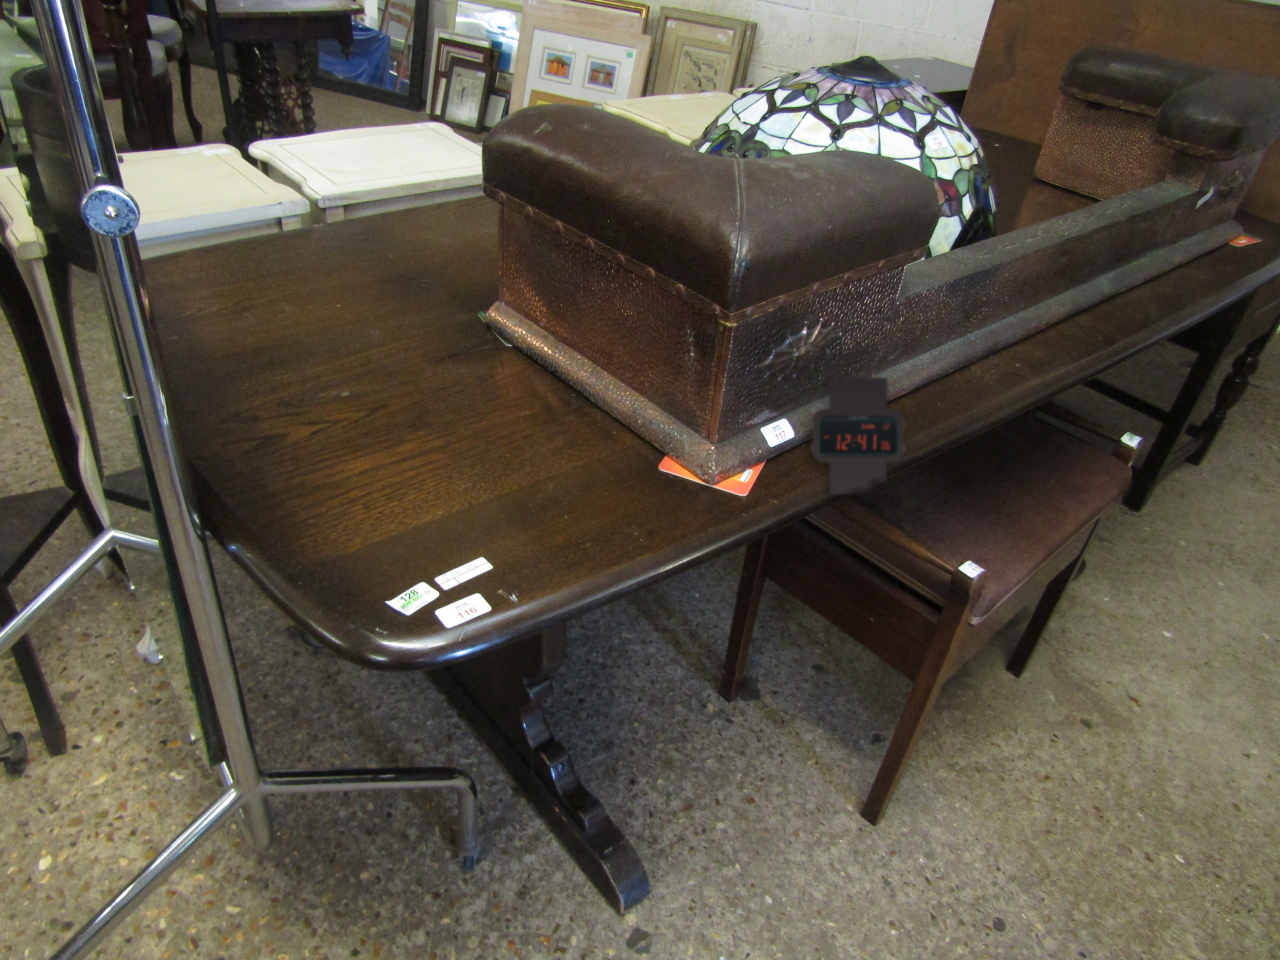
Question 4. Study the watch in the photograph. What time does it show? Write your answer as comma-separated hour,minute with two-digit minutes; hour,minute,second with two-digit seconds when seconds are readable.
12,41
